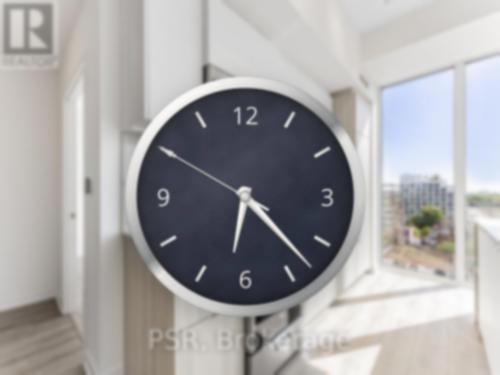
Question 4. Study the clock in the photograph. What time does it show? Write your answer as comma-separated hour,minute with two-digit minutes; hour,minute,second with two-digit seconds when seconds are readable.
6,22,50
